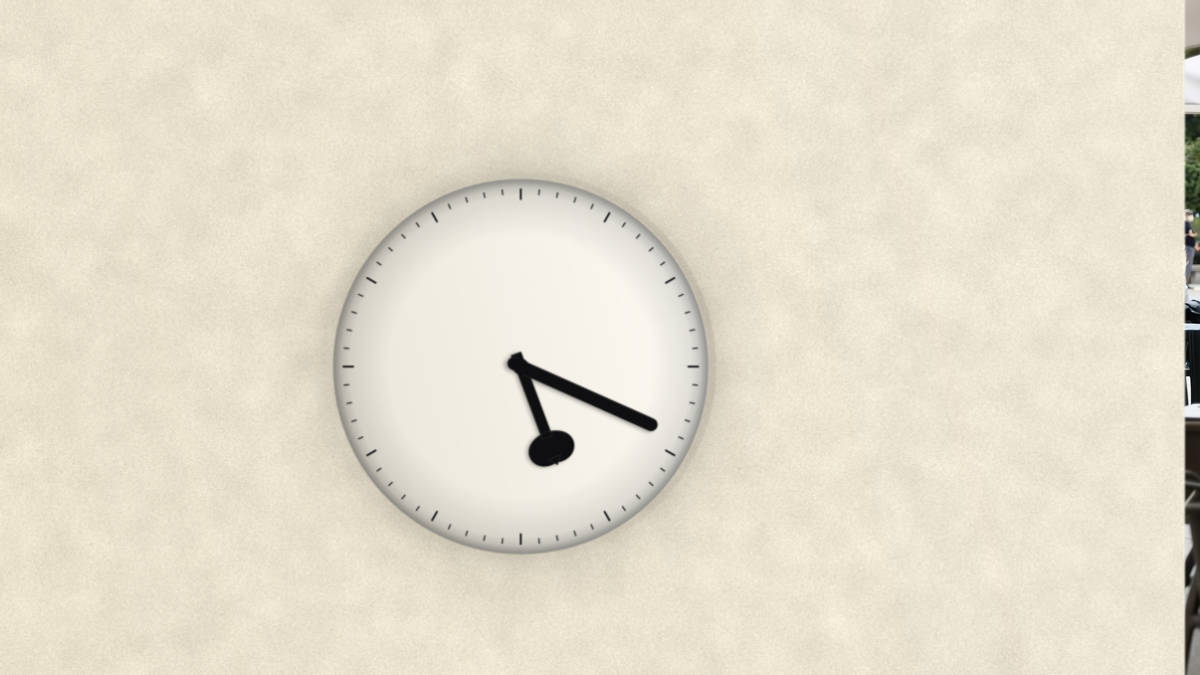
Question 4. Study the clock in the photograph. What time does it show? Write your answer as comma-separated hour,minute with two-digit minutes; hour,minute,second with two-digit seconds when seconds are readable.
5,19
